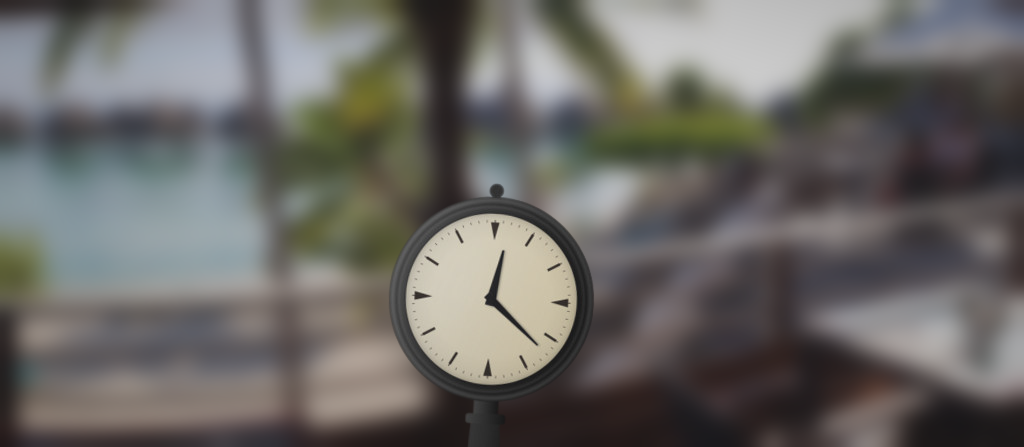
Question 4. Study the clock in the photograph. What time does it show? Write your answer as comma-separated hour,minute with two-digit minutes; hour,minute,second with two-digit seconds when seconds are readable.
12,22
